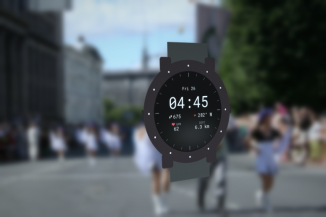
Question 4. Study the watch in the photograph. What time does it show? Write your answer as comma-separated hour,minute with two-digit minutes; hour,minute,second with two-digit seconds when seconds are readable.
4,45
